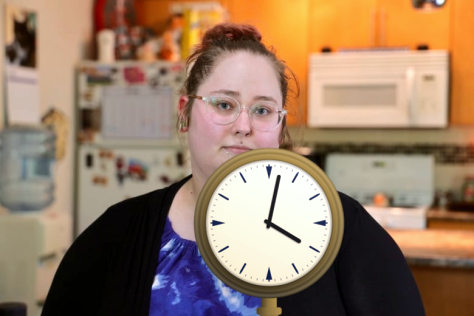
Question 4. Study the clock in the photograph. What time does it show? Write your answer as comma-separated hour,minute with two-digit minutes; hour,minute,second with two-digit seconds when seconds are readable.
4,02
